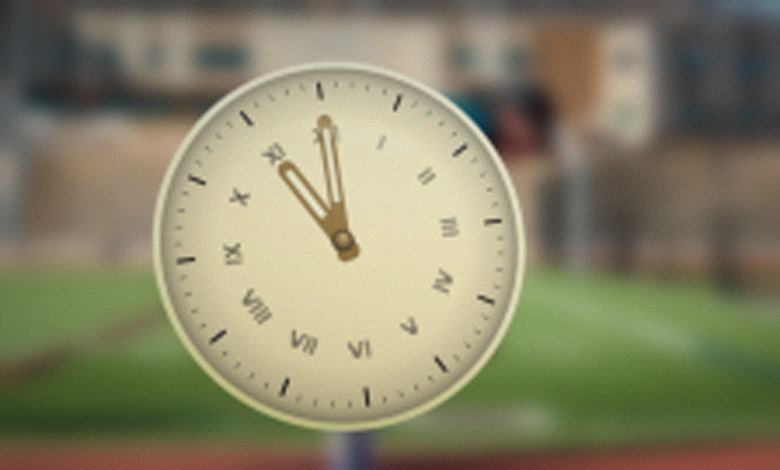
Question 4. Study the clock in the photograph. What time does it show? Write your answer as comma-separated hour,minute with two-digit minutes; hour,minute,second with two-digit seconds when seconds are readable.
11,00
